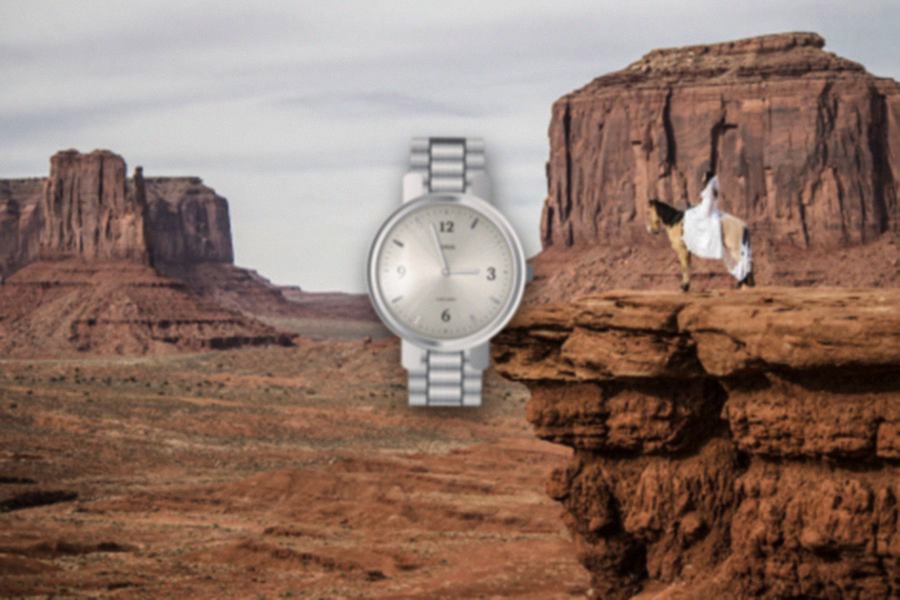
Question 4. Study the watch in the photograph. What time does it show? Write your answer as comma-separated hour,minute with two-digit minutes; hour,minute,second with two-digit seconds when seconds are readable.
2,57
